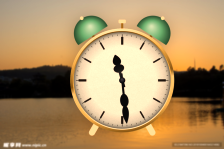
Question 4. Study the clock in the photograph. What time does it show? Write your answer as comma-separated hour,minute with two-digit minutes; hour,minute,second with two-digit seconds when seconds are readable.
11,29
